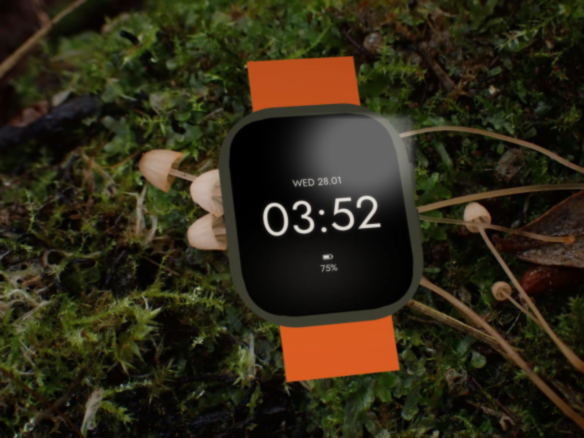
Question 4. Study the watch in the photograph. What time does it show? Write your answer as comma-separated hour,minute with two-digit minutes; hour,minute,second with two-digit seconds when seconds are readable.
3,52
